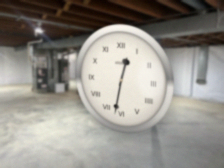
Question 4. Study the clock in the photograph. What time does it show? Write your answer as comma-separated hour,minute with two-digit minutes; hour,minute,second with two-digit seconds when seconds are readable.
12,32
